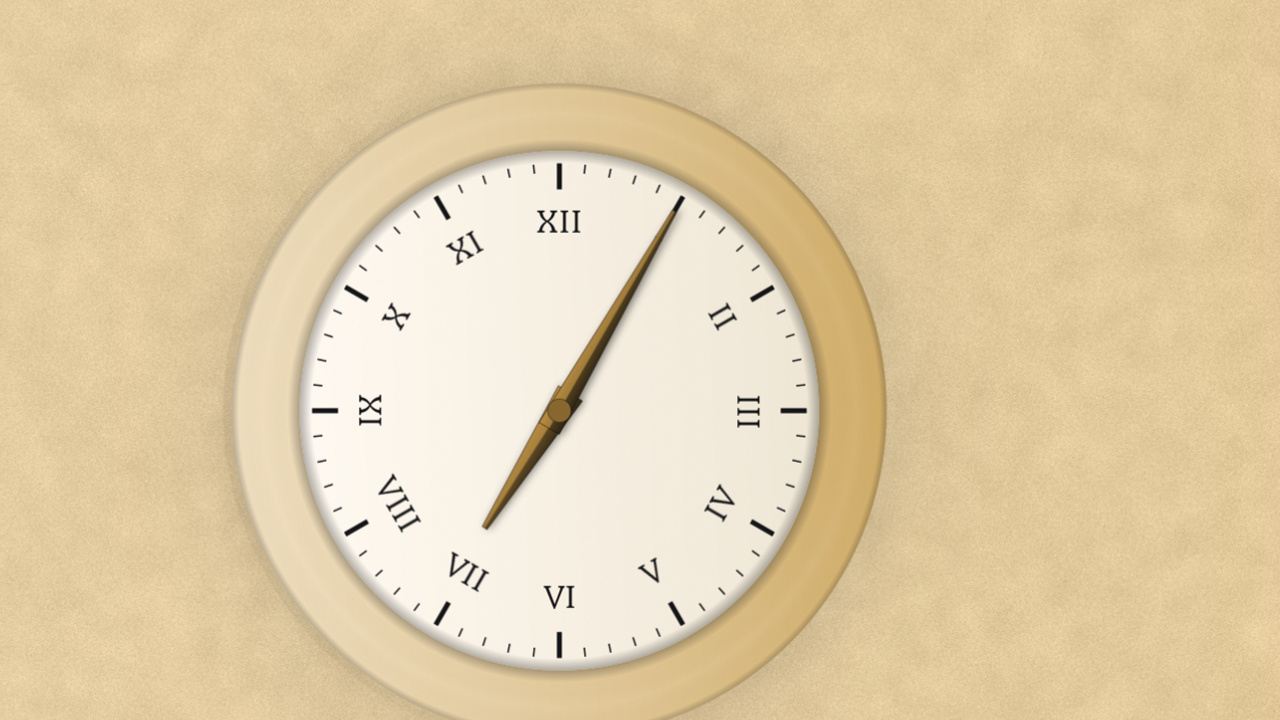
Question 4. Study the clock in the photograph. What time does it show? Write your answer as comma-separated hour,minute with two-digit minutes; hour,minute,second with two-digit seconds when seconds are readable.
7,05
